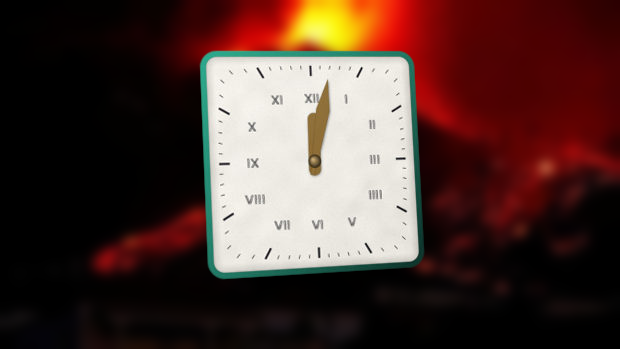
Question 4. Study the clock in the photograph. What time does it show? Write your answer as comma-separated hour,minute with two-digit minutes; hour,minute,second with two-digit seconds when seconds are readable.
12,02
